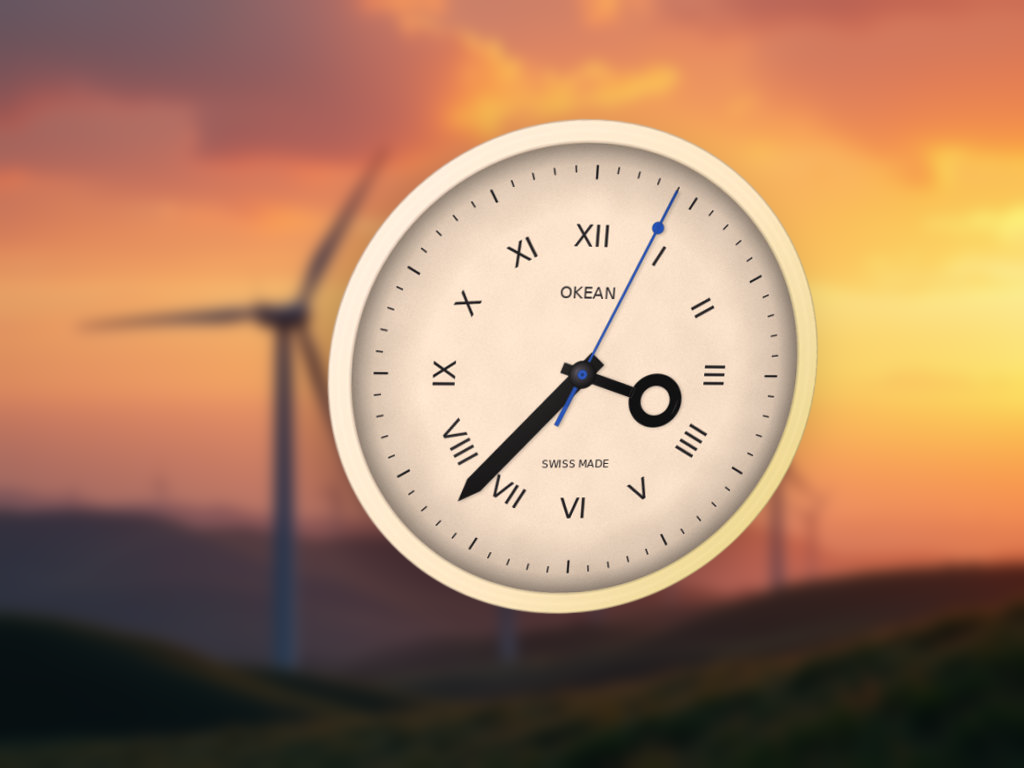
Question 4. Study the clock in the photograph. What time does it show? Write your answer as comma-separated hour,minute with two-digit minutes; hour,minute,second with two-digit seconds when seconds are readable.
3,37,04
